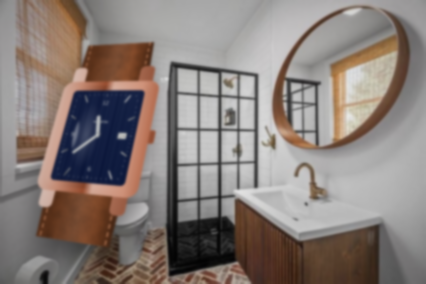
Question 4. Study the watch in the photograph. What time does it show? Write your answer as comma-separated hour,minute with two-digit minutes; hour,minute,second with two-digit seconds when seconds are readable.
11,38
